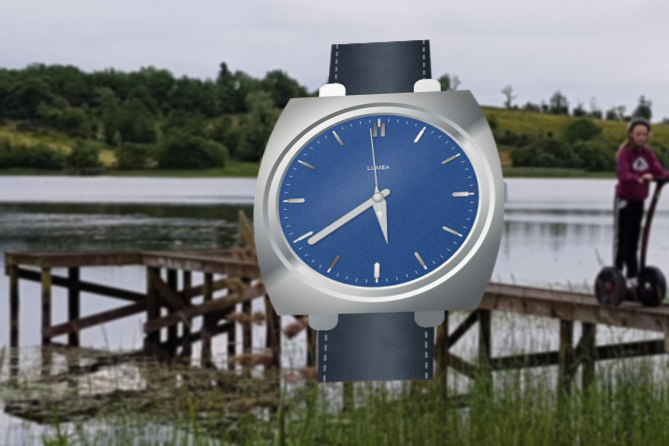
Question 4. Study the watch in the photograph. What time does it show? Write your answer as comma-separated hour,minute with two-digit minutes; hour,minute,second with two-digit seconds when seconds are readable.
5,38,59
